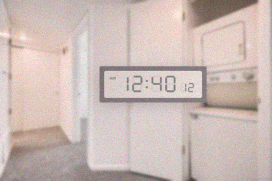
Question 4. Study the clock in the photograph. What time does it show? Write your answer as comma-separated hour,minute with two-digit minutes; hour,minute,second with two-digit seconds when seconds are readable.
12,40,12
